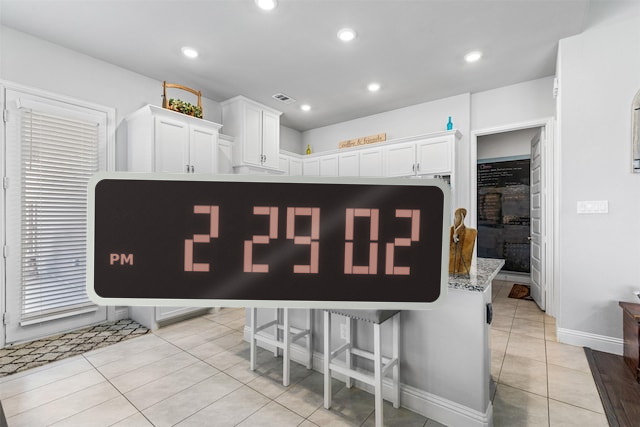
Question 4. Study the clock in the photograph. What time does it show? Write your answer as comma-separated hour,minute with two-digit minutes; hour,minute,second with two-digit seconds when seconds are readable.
2,29,02
